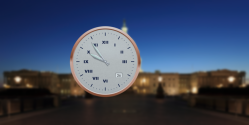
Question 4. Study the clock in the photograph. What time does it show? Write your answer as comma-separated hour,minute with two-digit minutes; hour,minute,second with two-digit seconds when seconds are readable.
9,54
